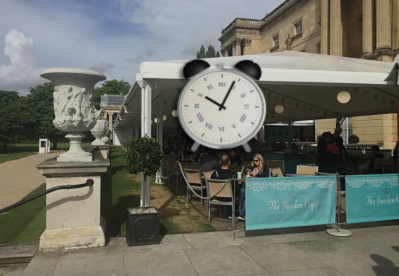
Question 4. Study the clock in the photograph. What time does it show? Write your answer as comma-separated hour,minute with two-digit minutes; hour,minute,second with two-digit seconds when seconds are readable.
10,04
